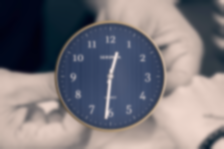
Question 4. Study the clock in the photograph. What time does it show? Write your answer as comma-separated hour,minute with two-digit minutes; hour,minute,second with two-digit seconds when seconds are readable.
12,31
